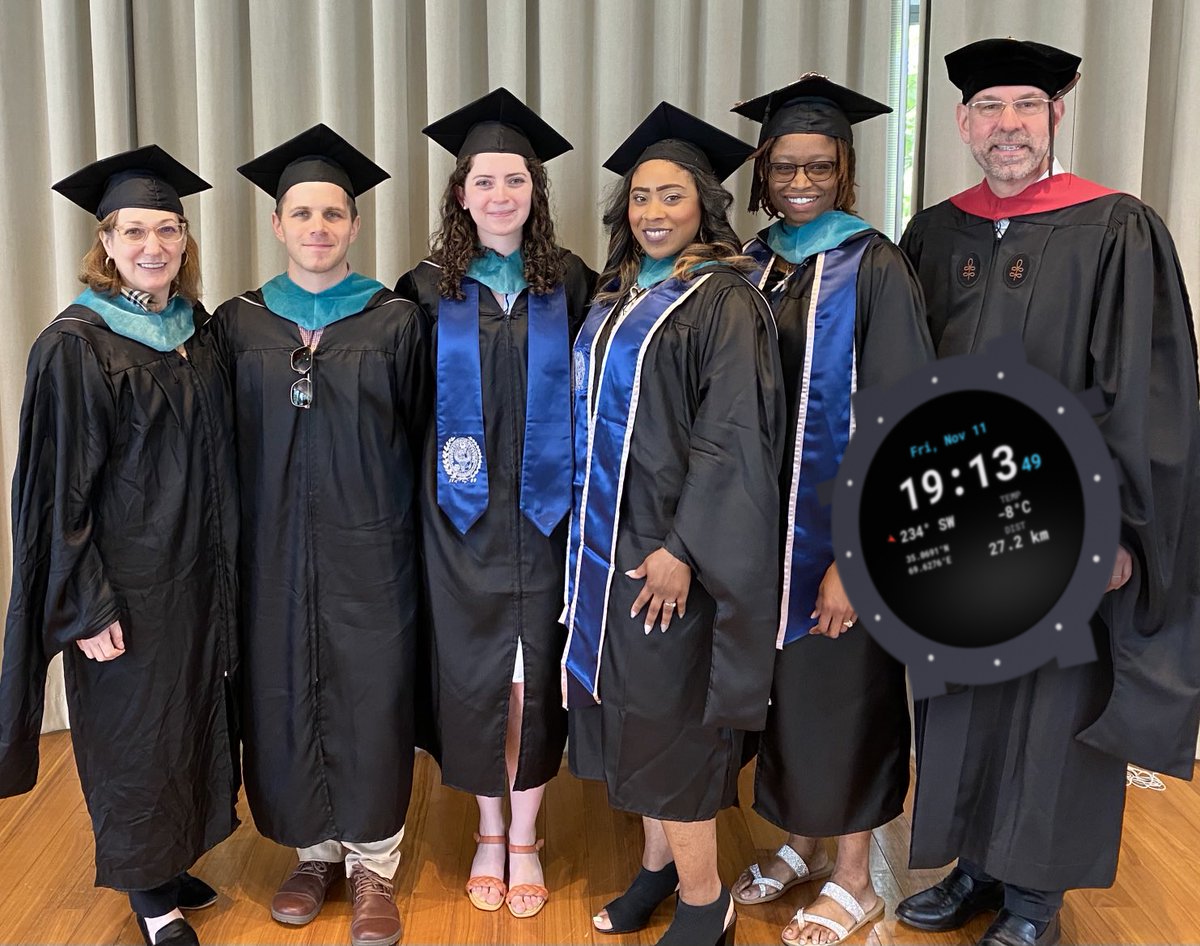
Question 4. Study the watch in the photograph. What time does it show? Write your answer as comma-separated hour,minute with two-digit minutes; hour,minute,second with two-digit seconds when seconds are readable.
19,13,49
